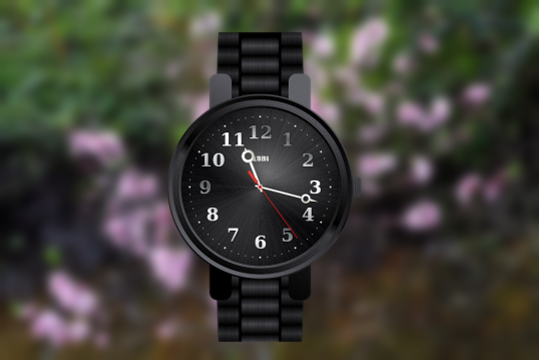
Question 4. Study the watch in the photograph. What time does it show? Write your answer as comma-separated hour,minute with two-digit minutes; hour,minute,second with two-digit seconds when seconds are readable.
11,17,24
